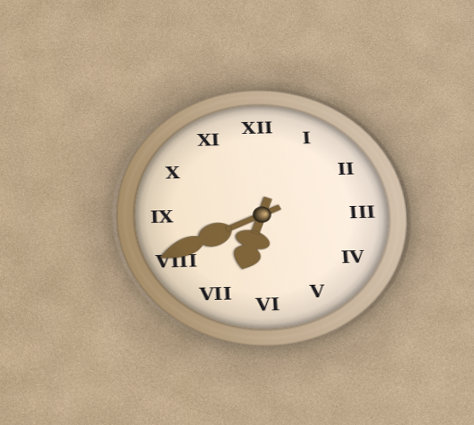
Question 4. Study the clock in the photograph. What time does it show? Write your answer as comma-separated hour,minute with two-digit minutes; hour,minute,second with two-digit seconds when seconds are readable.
6,41
